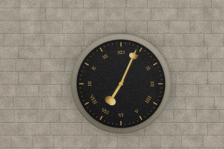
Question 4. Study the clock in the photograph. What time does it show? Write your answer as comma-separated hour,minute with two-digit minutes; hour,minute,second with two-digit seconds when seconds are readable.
7,04
